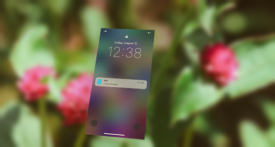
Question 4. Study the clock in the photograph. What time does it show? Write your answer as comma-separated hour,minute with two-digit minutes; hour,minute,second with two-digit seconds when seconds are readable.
12,38
